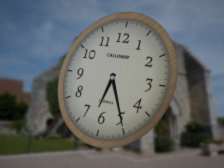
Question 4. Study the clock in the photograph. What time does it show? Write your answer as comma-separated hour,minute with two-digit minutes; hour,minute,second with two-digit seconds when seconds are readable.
6,25
